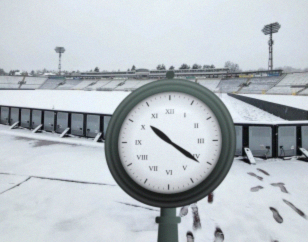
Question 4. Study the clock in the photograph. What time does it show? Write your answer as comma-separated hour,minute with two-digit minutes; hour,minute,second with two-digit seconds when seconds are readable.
10,21
